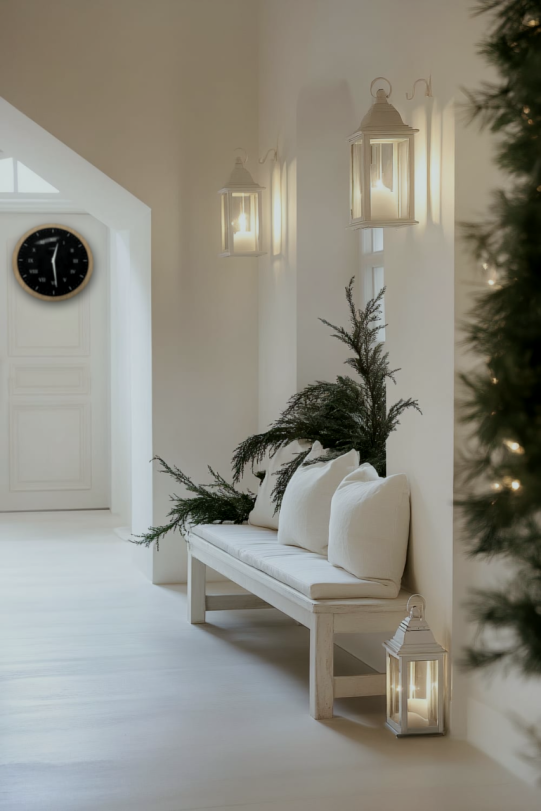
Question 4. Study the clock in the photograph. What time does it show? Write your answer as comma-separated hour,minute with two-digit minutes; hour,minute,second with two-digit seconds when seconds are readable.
12,29
